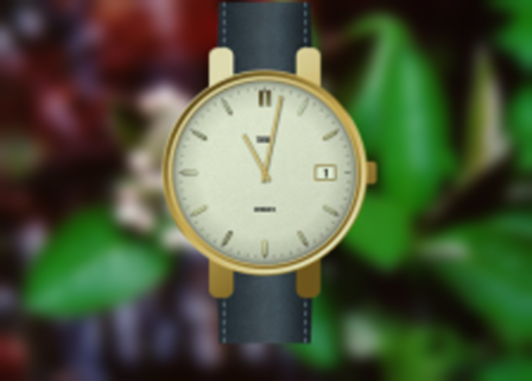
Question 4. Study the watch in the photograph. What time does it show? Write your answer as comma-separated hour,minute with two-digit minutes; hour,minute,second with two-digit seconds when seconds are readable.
11,02
